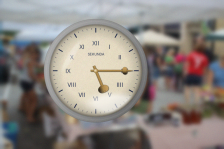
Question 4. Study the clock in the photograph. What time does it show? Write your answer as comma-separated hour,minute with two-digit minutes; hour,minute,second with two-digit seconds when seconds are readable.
5,15
